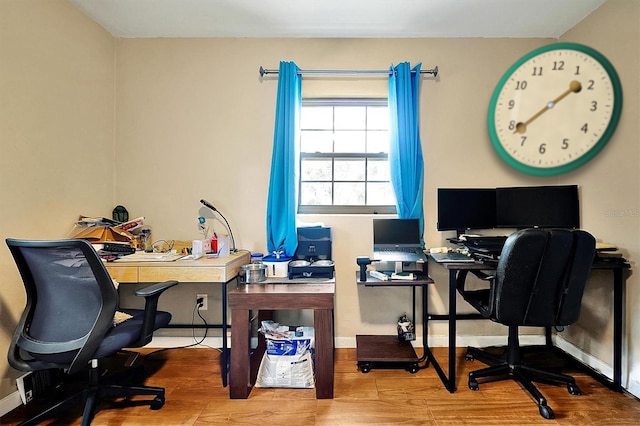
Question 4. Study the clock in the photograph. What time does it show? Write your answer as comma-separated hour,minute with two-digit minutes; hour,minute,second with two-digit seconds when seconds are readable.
1,38
